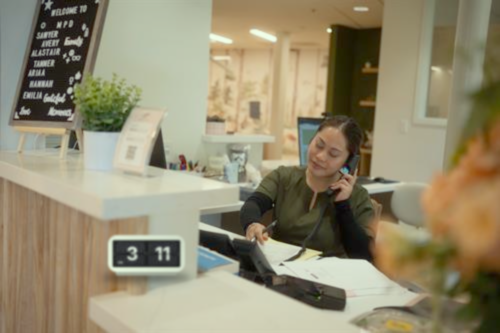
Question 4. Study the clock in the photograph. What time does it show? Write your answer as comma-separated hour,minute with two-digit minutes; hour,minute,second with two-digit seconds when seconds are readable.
3,11
